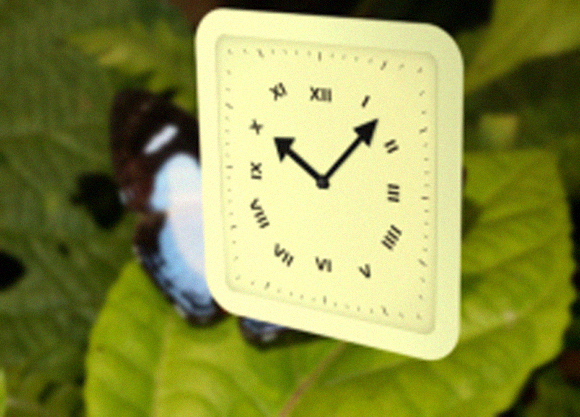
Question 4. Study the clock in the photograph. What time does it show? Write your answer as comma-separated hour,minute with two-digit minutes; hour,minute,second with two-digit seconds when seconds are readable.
10,07
